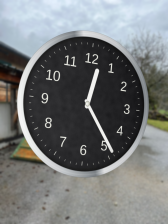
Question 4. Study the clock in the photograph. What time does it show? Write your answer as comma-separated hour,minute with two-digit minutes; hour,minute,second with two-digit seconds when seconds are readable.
12,24
